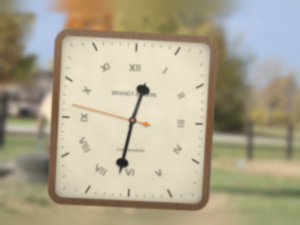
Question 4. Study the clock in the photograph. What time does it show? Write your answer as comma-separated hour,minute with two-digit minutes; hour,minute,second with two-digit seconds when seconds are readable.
12,31,47
